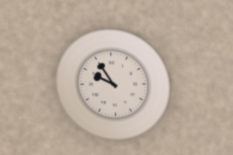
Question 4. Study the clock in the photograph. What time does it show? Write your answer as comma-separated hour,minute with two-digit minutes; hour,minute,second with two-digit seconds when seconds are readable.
9,55
